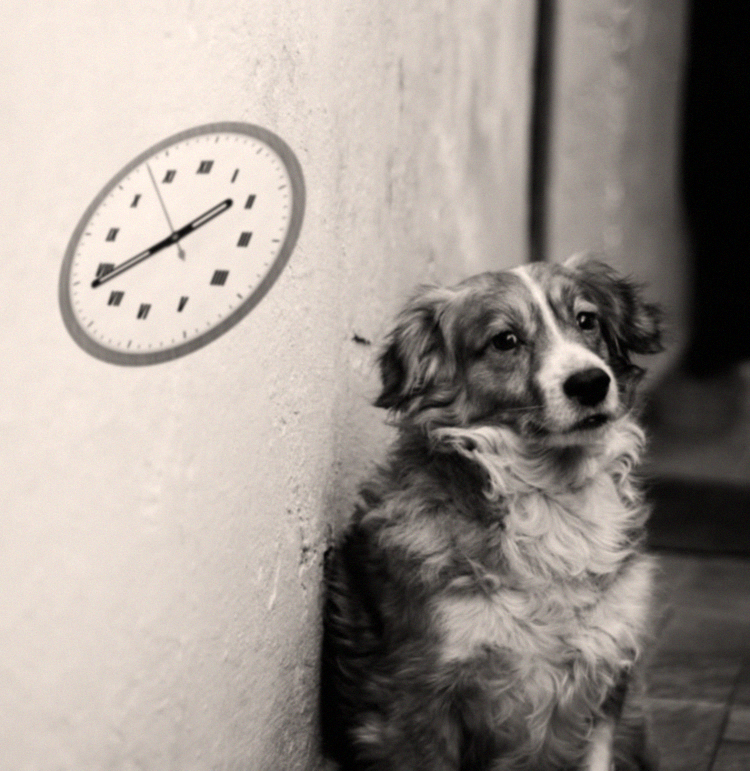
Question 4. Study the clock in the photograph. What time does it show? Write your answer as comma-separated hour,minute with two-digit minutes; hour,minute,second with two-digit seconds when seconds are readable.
1,38,53
